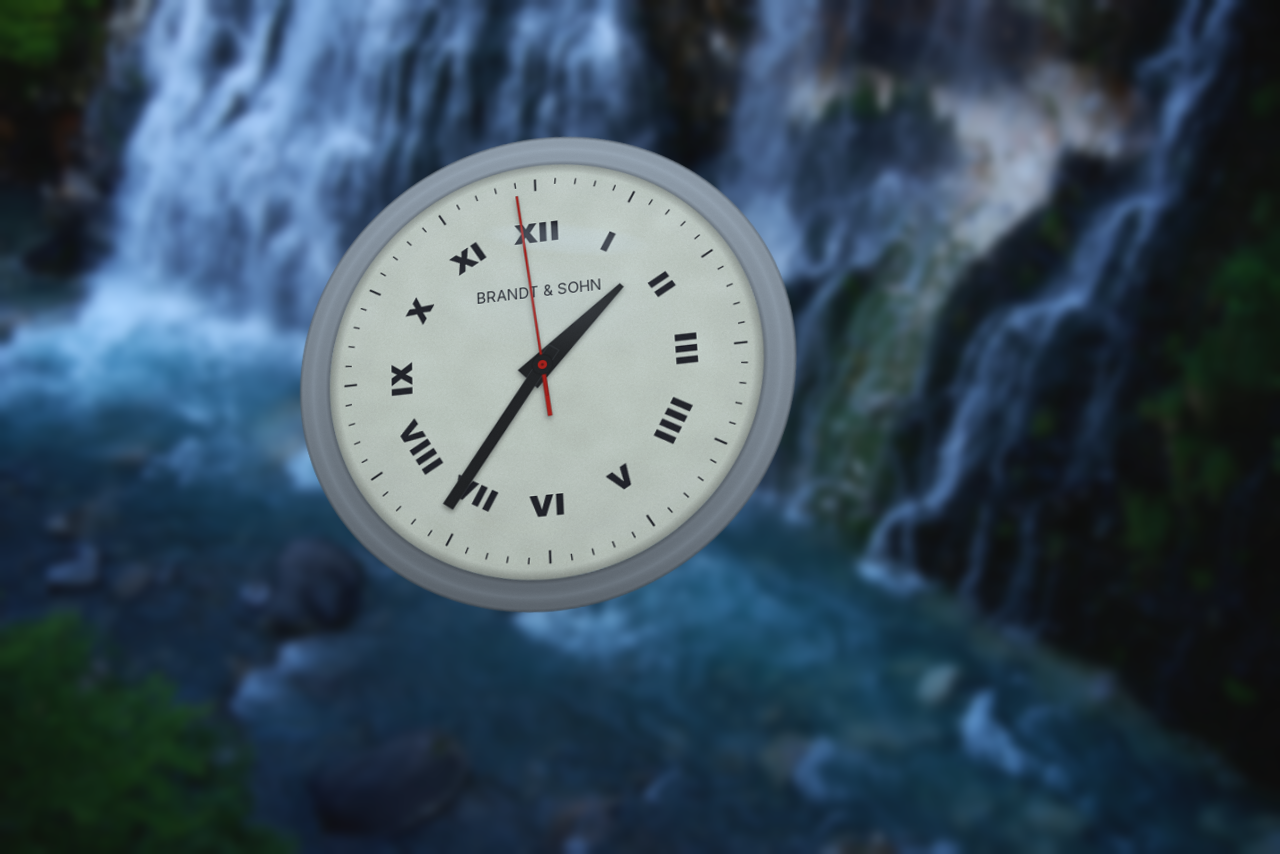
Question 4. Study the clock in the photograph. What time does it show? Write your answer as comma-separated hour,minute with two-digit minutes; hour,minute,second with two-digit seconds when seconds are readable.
1,35,59
